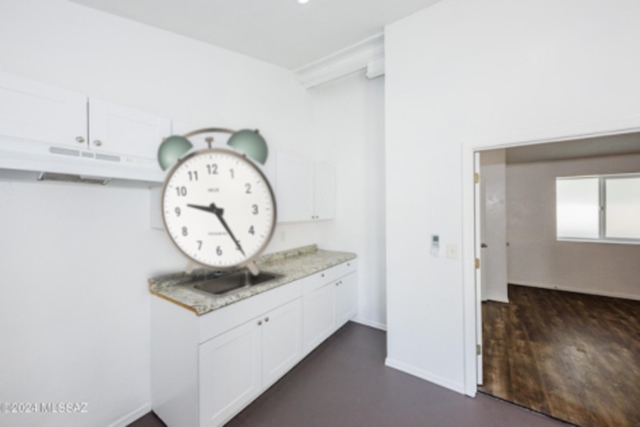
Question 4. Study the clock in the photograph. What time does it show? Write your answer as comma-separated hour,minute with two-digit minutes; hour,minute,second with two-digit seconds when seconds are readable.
9,25
